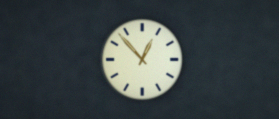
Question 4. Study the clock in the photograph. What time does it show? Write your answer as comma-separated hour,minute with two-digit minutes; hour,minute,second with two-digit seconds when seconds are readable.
12,53
